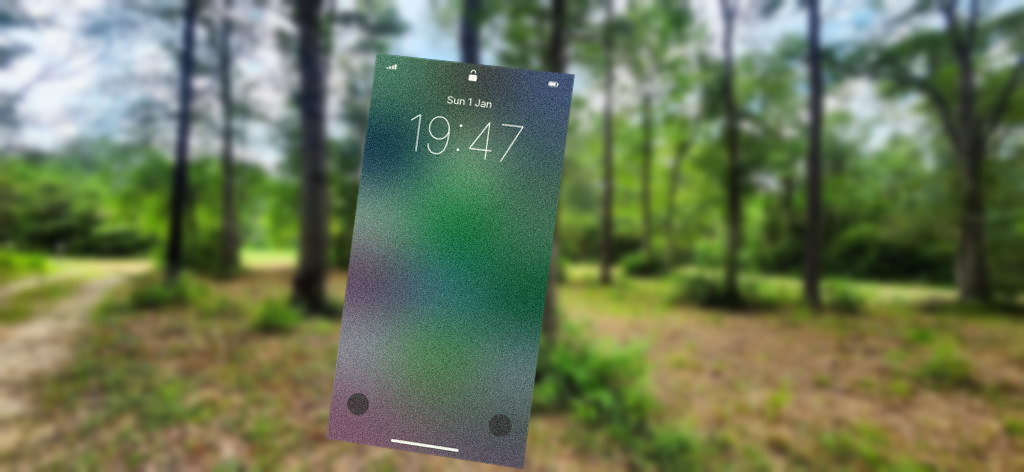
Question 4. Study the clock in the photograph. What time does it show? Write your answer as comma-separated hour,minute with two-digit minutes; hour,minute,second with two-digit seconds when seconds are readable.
19,47
